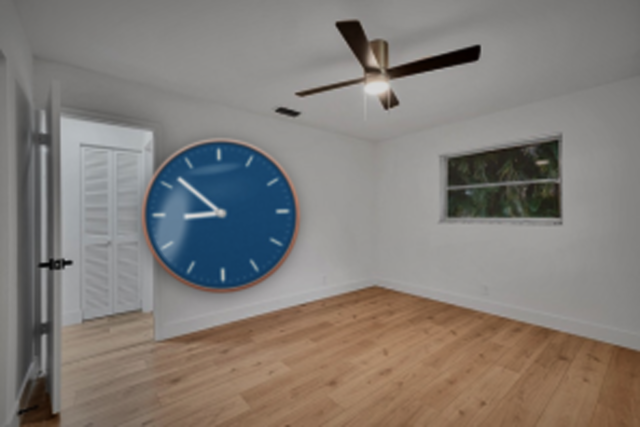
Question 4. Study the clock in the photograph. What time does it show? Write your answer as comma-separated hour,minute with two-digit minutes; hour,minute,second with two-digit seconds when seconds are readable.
8,52
